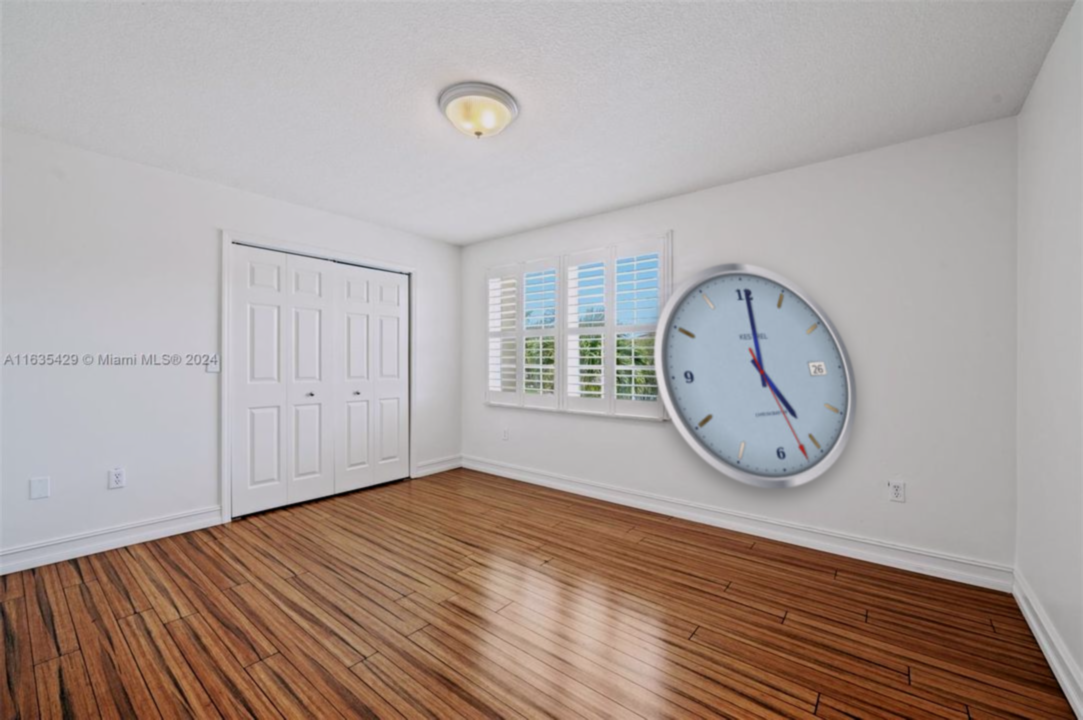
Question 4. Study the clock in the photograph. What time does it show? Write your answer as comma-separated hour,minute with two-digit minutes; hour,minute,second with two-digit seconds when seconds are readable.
5,00,27
